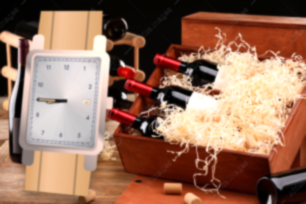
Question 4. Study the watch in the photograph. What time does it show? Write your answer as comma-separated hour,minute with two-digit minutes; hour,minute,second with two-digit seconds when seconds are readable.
8,45
